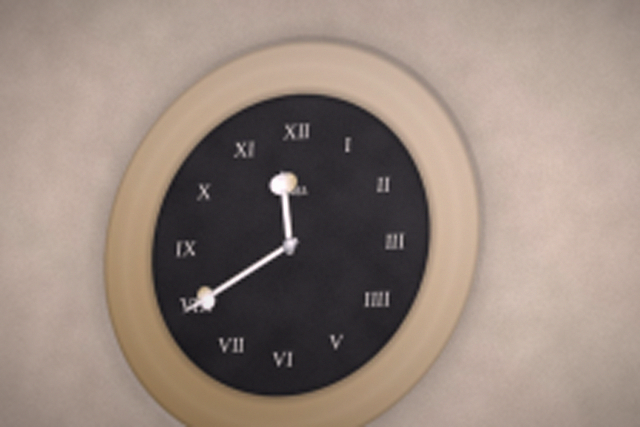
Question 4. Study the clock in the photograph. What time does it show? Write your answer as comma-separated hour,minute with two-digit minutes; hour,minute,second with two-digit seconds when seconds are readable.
11,40
